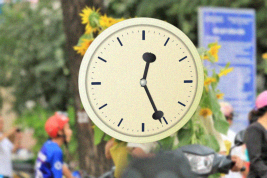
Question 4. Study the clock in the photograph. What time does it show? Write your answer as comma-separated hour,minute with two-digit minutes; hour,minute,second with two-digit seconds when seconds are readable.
12,26
